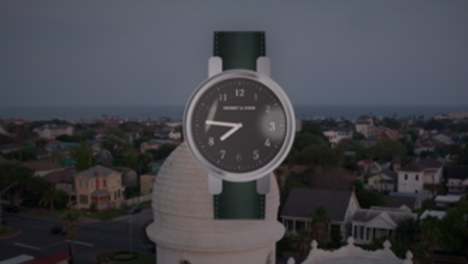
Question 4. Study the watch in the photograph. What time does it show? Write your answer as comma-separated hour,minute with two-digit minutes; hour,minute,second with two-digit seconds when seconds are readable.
7,46
